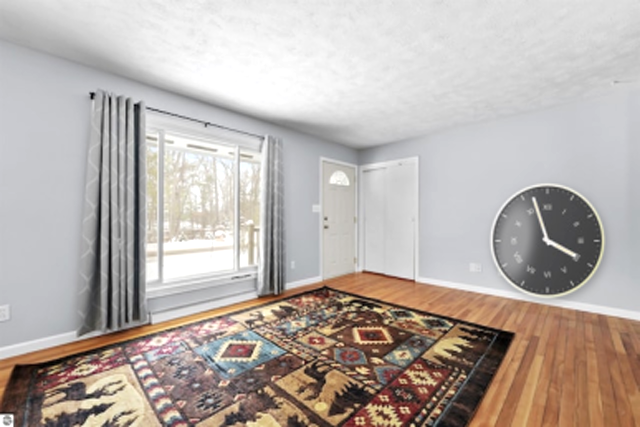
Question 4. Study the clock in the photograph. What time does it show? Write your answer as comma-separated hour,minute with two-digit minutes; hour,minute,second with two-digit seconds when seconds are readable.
3,57
